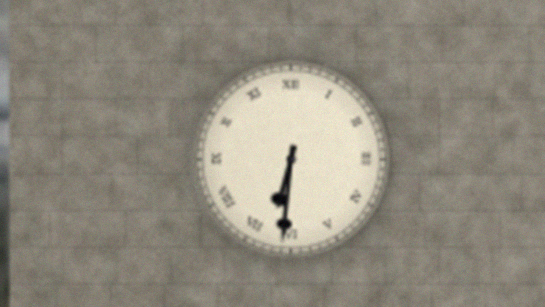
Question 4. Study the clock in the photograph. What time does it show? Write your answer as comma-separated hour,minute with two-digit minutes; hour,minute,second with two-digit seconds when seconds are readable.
6,31
